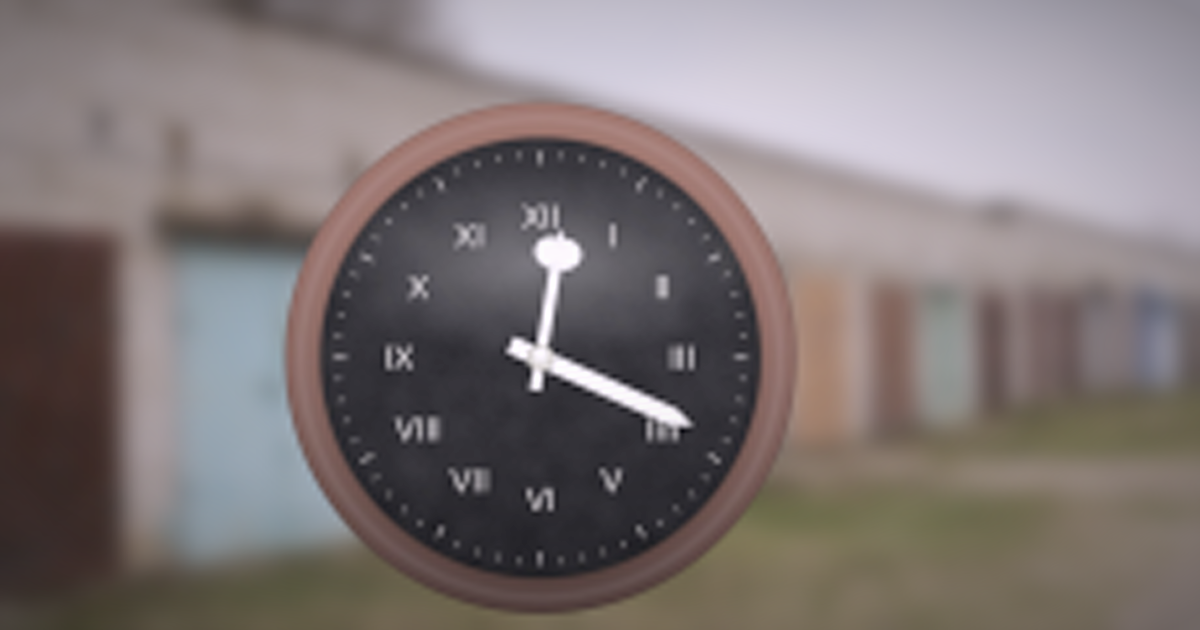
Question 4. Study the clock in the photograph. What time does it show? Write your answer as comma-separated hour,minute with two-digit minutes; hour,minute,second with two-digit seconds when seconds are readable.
12,19
